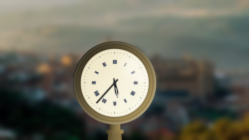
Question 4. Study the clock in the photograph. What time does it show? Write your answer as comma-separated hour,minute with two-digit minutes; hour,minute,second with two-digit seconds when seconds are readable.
5,37
